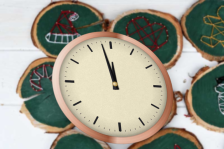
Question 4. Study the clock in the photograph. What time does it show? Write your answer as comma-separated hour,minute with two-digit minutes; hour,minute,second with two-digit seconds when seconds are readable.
11,58
